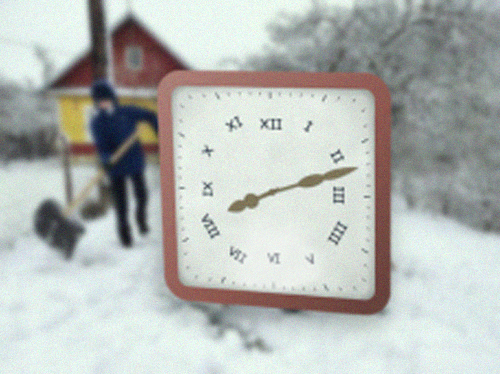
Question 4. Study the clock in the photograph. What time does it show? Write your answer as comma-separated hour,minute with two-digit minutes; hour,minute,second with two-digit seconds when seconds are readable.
8,12
